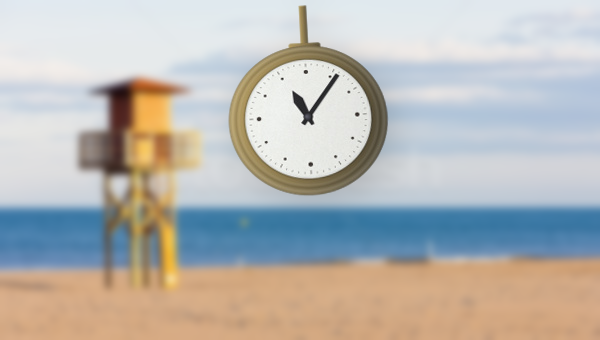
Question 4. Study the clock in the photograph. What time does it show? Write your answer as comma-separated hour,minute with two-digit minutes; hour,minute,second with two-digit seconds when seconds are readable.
11,06
